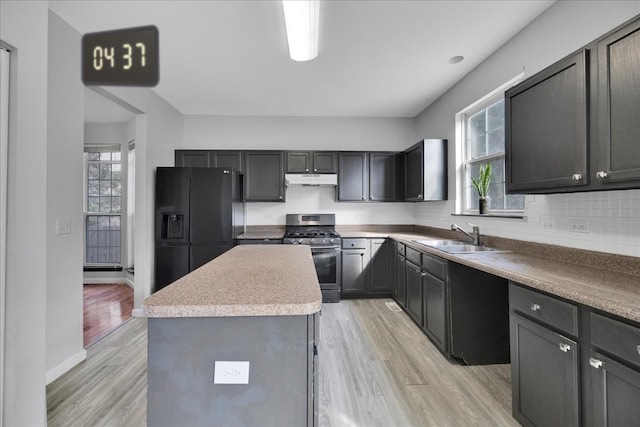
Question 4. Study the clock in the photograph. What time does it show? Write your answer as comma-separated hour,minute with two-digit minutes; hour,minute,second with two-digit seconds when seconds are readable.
4,37
